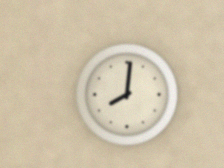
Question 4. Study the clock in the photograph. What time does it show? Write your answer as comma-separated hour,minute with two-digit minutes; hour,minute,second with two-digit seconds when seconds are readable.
8,01
